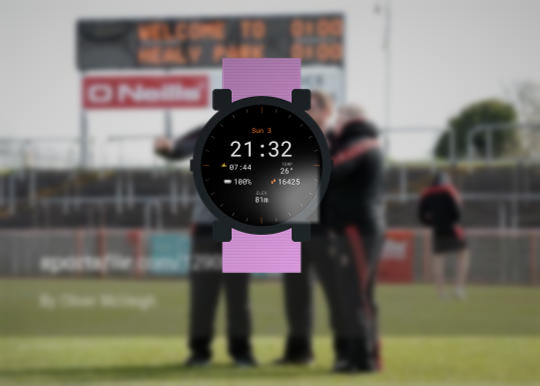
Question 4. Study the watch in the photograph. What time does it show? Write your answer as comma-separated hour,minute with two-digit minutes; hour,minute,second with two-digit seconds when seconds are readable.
21,32
